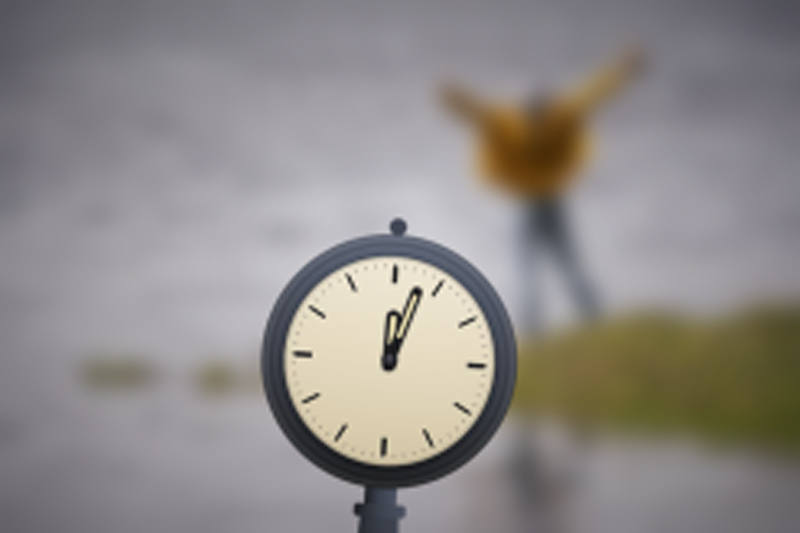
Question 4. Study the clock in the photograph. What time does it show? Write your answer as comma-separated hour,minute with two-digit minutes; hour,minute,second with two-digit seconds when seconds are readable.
12,03
